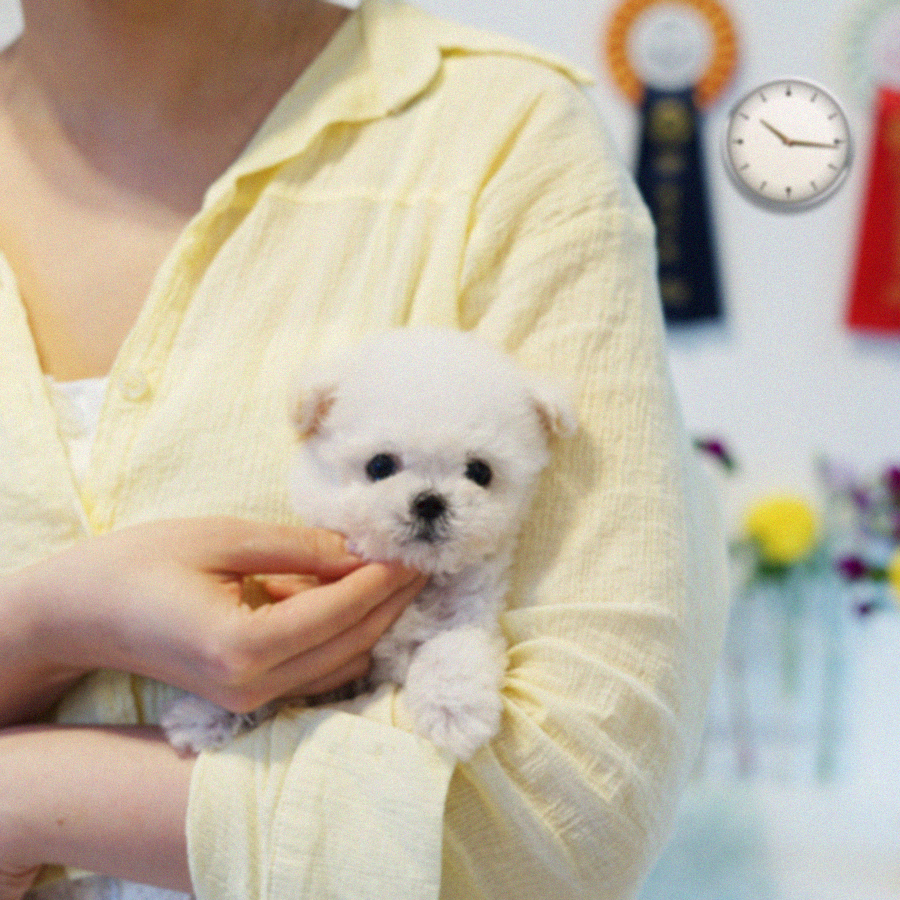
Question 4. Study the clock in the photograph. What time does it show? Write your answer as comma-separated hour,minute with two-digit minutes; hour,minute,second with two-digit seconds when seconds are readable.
10,16
